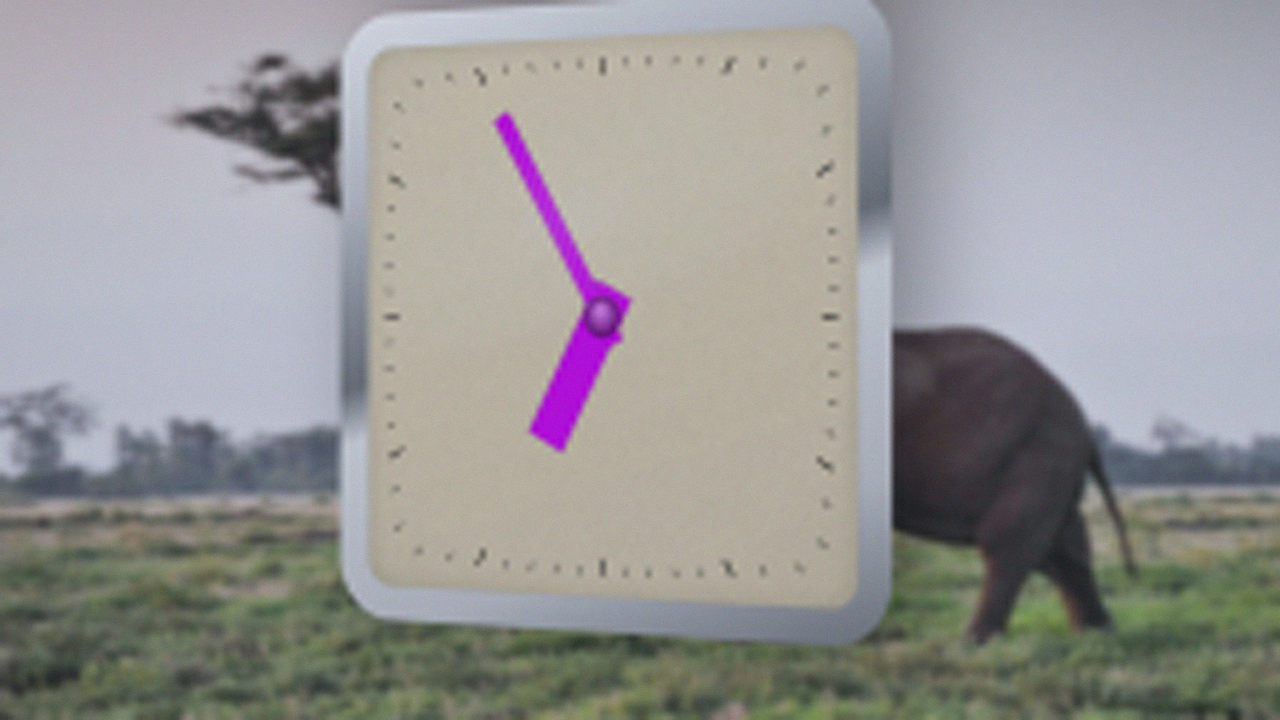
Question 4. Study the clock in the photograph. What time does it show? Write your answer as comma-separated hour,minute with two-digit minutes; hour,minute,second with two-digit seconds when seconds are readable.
6,55
